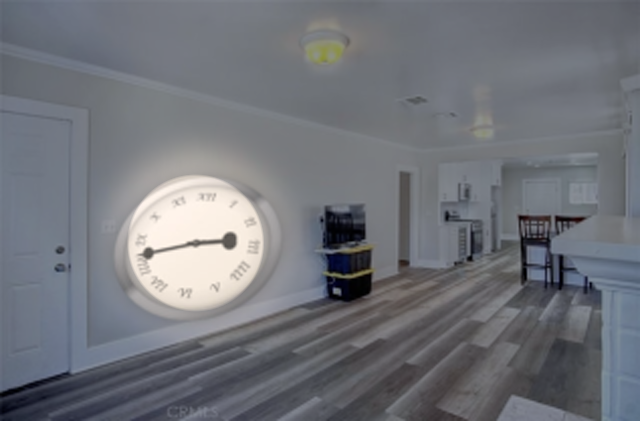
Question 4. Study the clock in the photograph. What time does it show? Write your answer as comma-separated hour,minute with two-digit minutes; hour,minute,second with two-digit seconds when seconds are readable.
2,42
